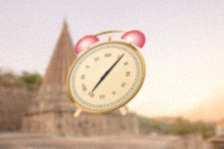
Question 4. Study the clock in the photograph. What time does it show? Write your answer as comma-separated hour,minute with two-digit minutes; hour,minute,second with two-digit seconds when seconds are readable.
7,06
